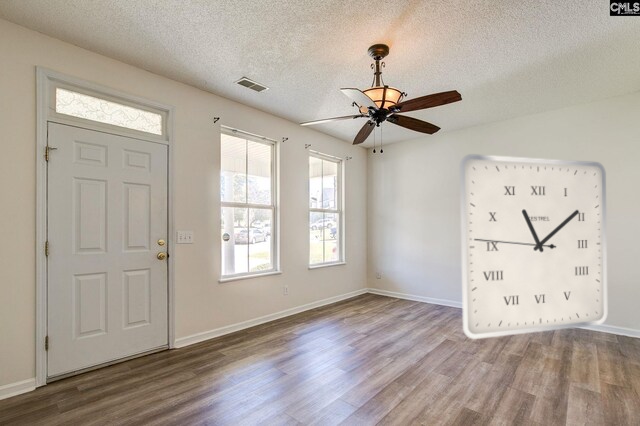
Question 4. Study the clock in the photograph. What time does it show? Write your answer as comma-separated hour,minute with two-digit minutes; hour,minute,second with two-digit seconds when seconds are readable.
11,08,46
